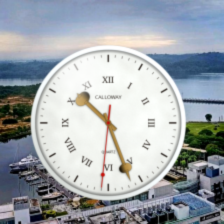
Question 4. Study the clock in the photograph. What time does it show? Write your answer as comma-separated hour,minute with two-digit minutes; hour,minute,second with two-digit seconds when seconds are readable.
10,26,31
